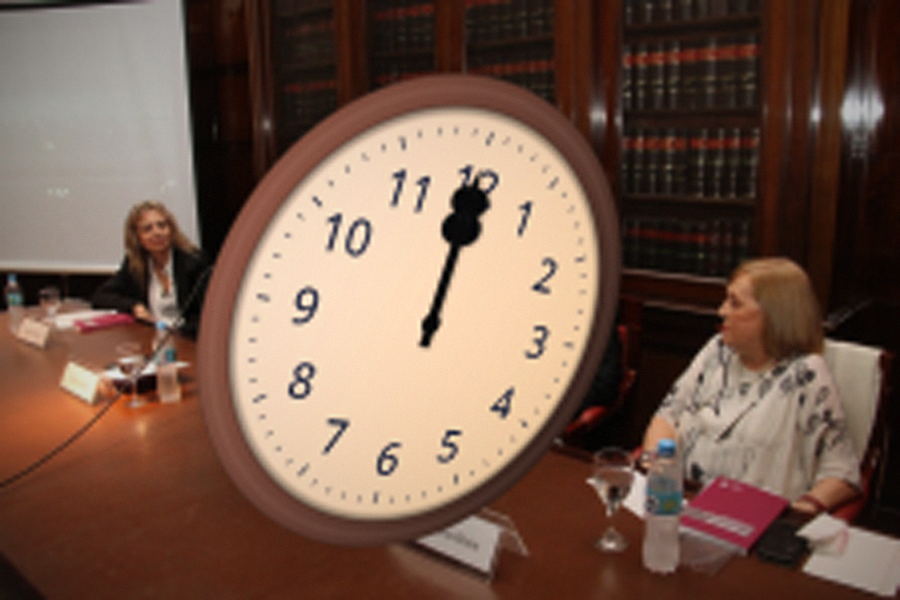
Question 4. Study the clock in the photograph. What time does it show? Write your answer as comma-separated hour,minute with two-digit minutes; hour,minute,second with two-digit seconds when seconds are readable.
12,00
